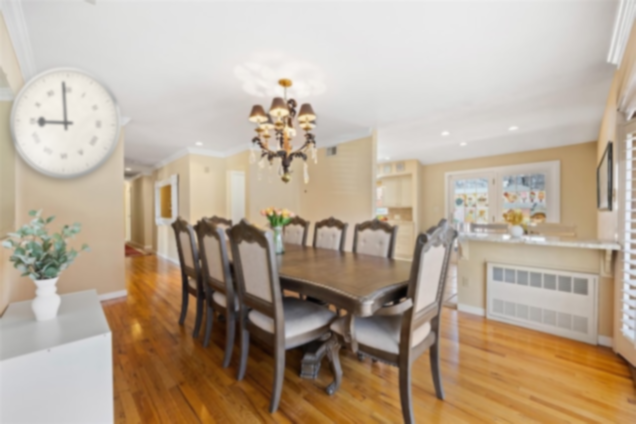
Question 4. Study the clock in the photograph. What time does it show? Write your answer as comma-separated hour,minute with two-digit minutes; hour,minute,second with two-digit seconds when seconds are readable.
8,59
